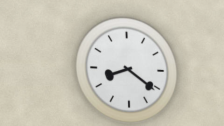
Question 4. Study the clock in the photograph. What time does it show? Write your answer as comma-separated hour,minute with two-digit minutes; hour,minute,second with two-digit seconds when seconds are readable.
8,21
